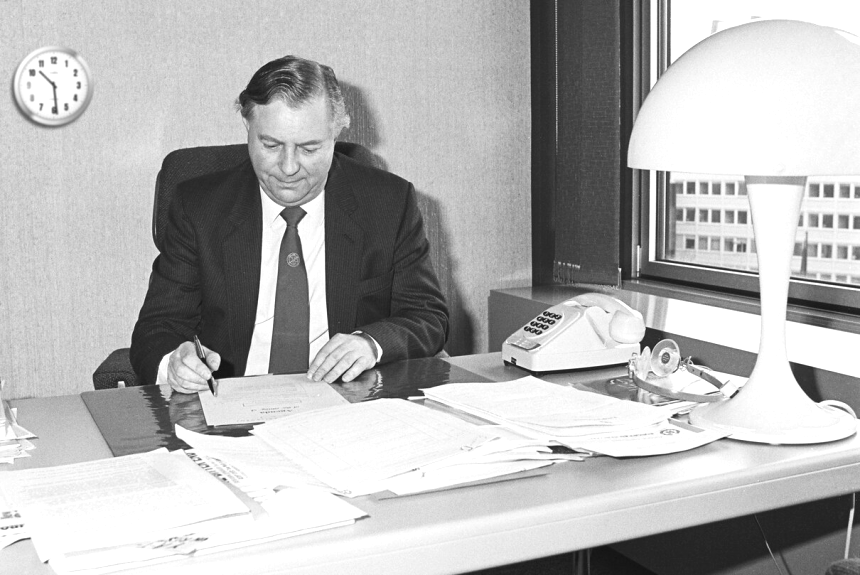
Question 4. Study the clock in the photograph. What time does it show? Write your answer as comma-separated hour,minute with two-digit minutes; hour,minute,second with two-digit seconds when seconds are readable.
10,29
